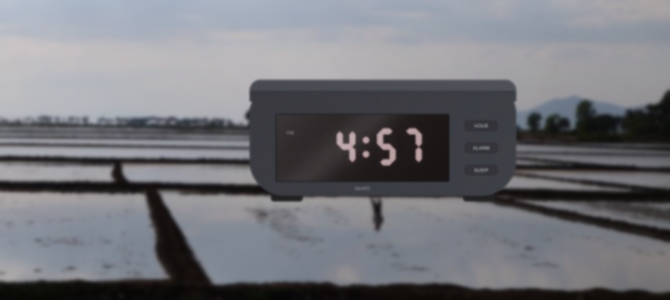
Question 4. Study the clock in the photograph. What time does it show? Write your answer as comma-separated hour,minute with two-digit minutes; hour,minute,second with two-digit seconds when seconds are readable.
4,57
